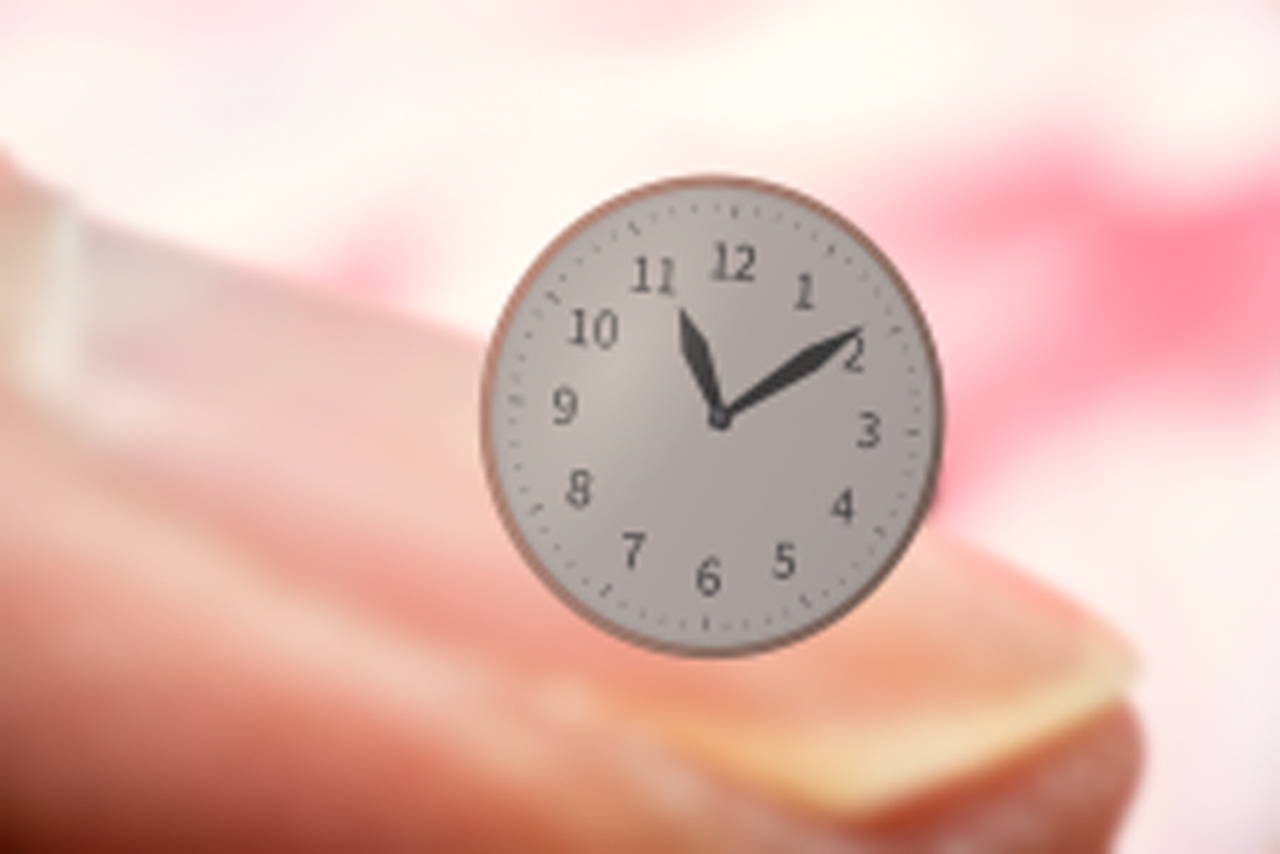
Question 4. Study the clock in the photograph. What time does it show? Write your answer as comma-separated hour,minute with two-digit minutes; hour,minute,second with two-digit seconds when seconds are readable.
11,09
